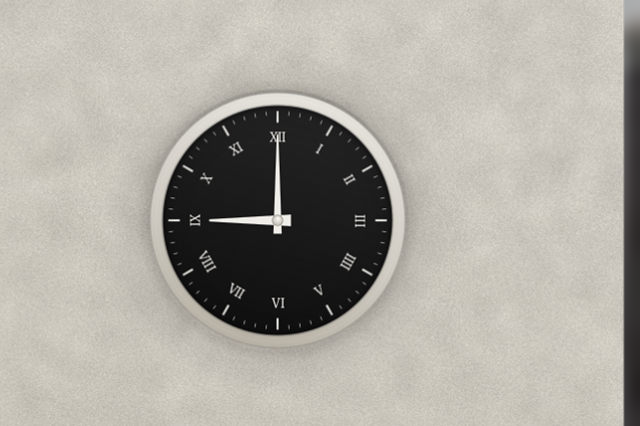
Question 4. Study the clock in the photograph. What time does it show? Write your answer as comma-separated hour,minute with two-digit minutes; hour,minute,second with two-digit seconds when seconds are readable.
9,00
